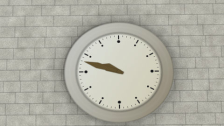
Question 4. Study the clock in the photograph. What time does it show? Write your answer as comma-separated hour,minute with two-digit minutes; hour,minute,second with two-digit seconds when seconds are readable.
9,48
